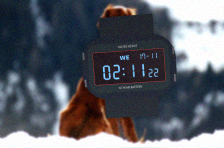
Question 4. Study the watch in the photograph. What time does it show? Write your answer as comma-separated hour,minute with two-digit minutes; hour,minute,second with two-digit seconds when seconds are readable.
2,11,22
